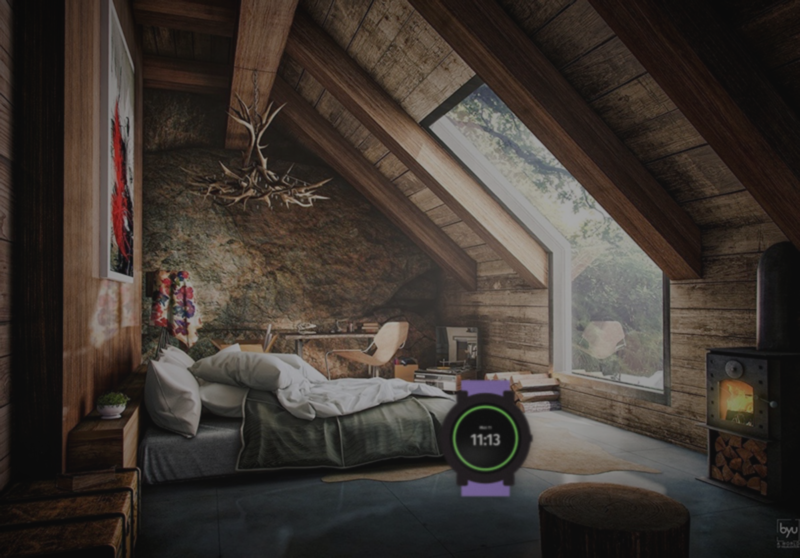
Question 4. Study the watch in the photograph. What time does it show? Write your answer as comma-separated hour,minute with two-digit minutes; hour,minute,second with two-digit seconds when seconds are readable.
11,13
